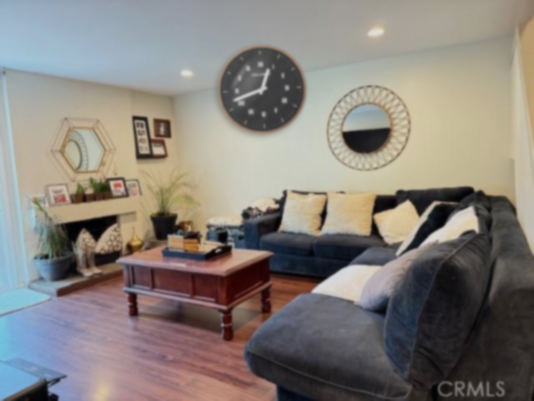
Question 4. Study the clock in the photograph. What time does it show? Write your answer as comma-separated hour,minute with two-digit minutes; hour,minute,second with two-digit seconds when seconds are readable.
12,42
